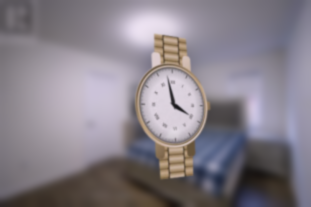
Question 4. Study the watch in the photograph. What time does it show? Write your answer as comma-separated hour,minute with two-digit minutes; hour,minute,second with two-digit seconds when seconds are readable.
3,58
